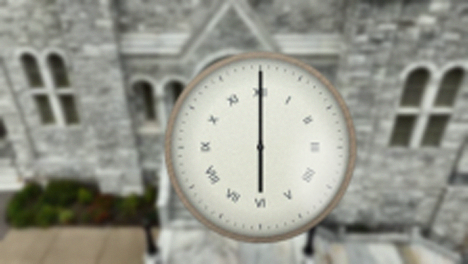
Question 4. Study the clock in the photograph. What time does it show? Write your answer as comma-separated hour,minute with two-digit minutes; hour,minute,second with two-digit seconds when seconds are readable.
6,00
